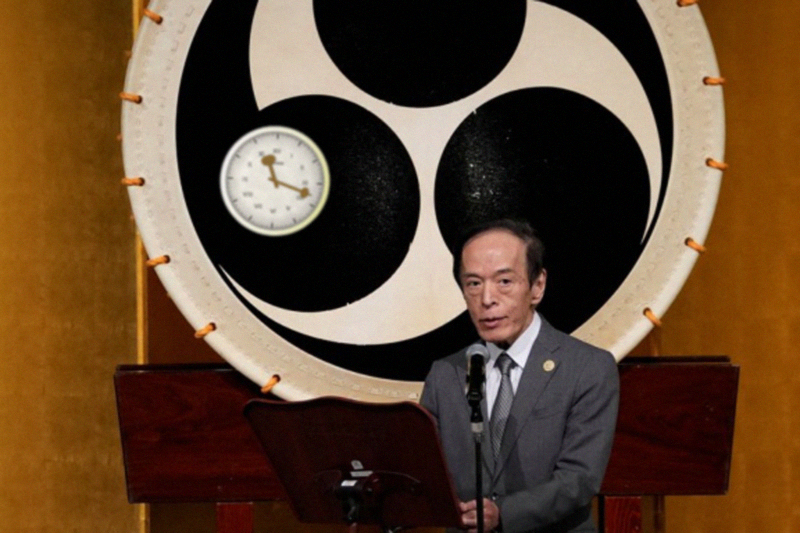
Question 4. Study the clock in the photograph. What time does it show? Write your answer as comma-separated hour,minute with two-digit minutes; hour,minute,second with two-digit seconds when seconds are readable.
11,18
